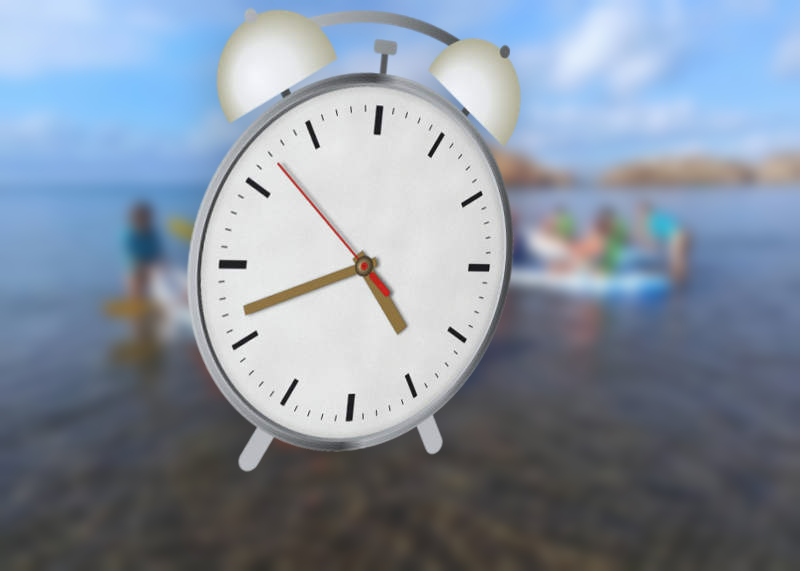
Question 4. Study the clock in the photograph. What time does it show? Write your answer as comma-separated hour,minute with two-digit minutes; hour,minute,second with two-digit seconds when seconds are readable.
4,41,52
